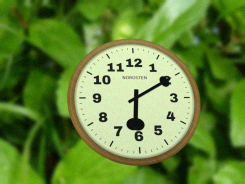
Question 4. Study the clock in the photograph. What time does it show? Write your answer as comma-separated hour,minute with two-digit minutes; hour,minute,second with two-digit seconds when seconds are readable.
6,10
